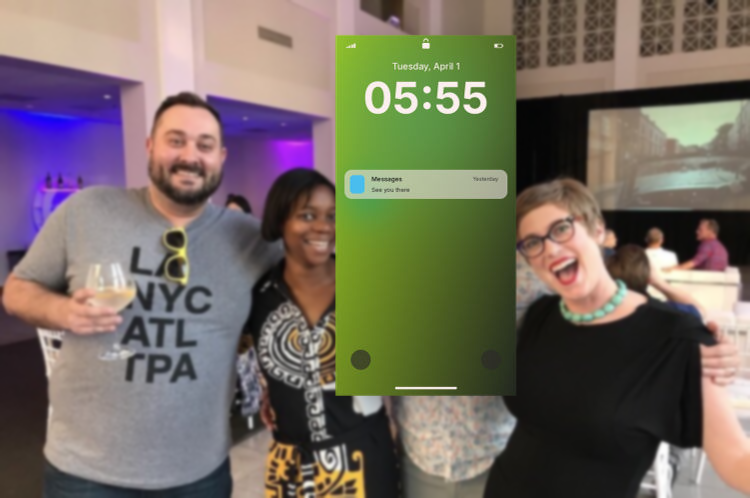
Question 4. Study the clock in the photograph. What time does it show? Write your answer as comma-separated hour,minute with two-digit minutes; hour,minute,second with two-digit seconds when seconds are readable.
5,55
